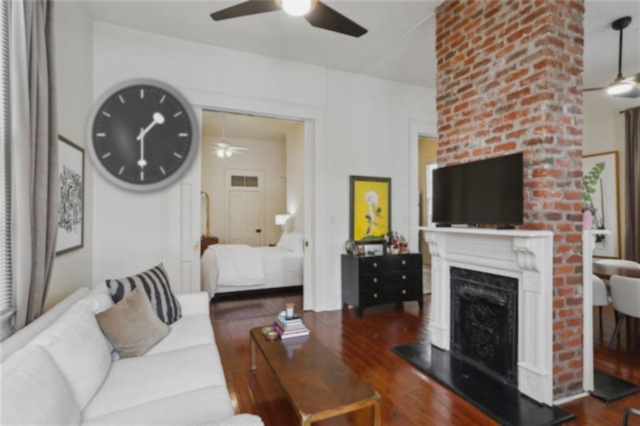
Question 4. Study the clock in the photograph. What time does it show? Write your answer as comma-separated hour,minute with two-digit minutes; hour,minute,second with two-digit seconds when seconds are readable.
1,30
